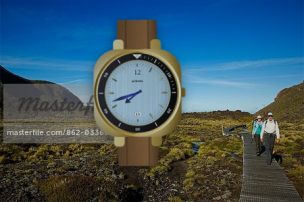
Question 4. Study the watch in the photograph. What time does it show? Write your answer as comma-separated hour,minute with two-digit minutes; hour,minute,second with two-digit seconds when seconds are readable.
7,42
